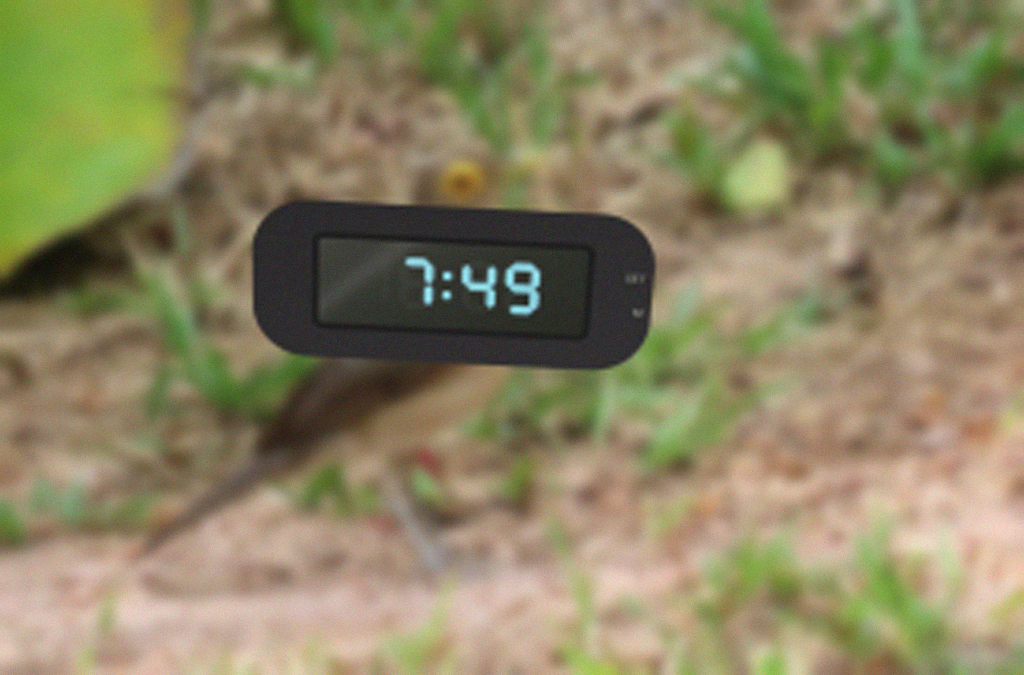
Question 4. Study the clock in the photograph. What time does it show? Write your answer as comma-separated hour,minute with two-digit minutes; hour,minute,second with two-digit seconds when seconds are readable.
7,49
